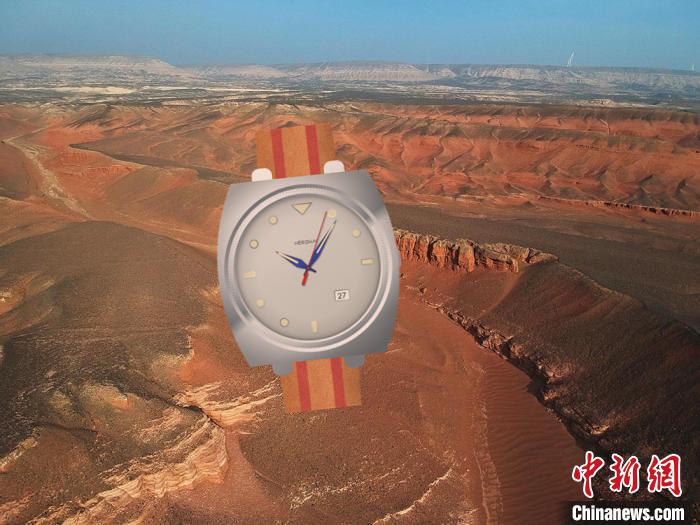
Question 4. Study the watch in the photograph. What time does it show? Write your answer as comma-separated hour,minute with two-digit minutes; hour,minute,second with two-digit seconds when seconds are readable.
10,06,04
